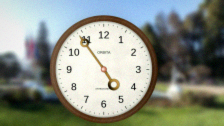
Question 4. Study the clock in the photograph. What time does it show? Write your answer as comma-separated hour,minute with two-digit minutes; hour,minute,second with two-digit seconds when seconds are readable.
4,54
